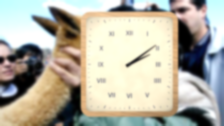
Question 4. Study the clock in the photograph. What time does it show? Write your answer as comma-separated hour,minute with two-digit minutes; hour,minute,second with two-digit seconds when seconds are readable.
2,09
